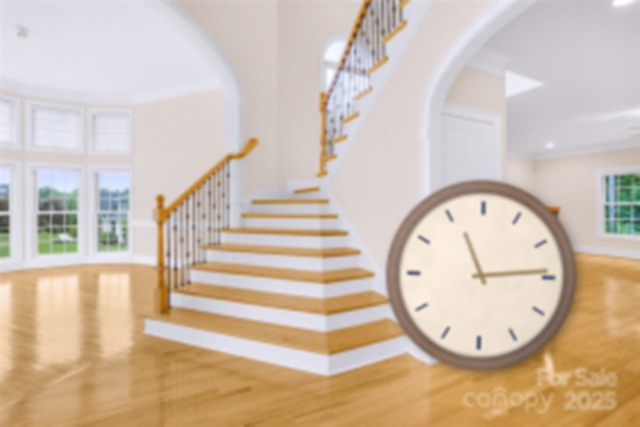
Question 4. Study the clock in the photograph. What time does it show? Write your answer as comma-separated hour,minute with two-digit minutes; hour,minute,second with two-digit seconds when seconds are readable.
11,14
